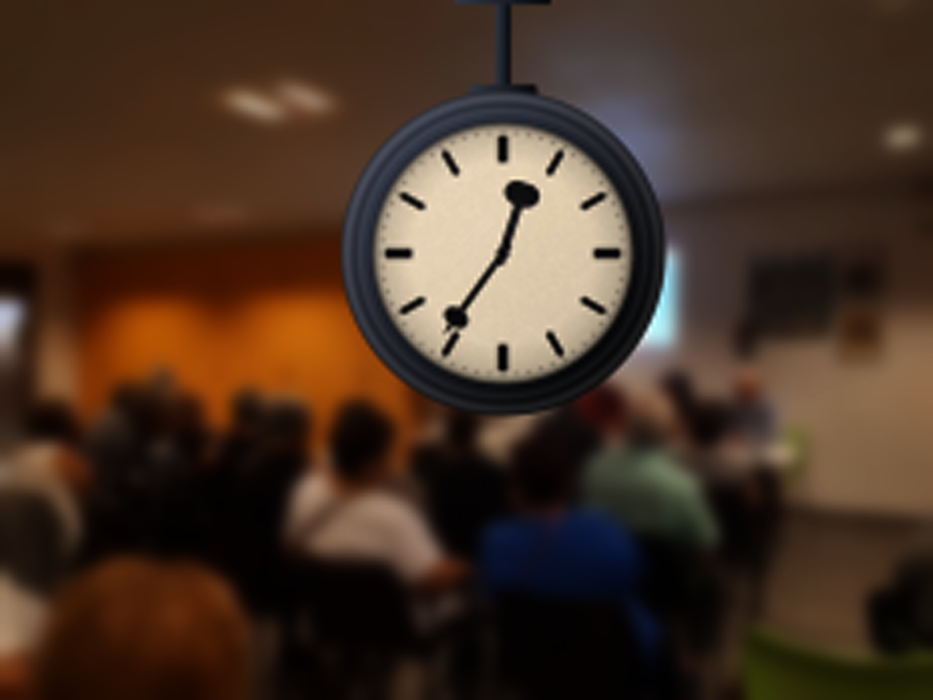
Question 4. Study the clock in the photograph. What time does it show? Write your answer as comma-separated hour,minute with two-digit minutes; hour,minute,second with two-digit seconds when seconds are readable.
12,36
